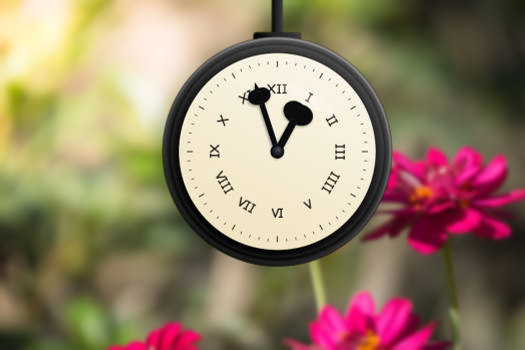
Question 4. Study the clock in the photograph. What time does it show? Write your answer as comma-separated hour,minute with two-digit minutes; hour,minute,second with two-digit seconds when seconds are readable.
12,57
